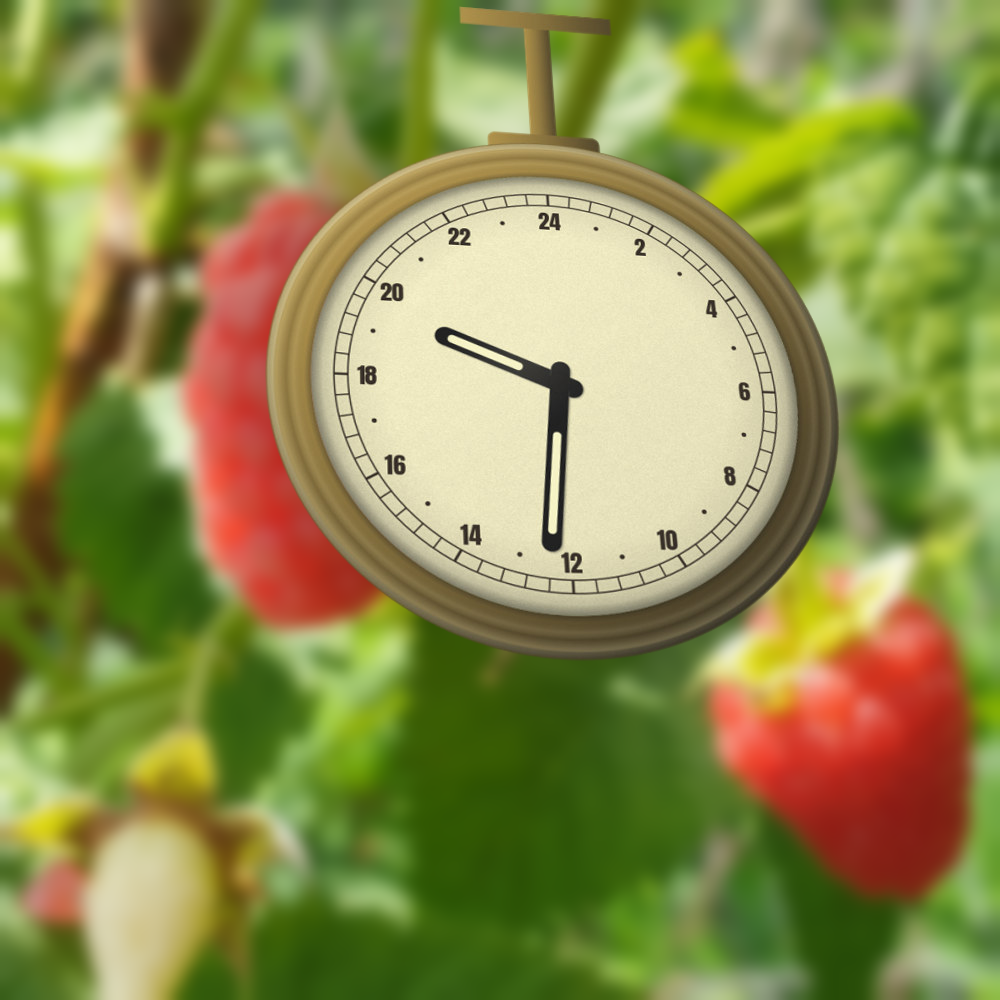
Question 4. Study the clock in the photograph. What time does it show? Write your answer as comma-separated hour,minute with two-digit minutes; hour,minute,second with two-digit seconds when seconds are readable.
19,31
